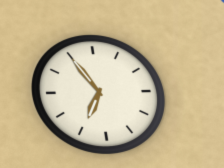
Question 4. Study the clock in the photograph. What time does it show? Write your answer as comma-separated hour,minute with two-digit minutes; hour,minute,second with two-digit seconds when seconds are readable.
6,55
